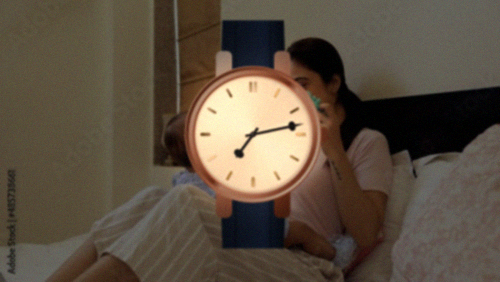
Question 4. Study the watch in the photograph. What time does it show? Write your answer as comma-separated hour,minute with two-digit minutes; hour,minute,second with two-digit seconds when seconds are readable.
7,13
